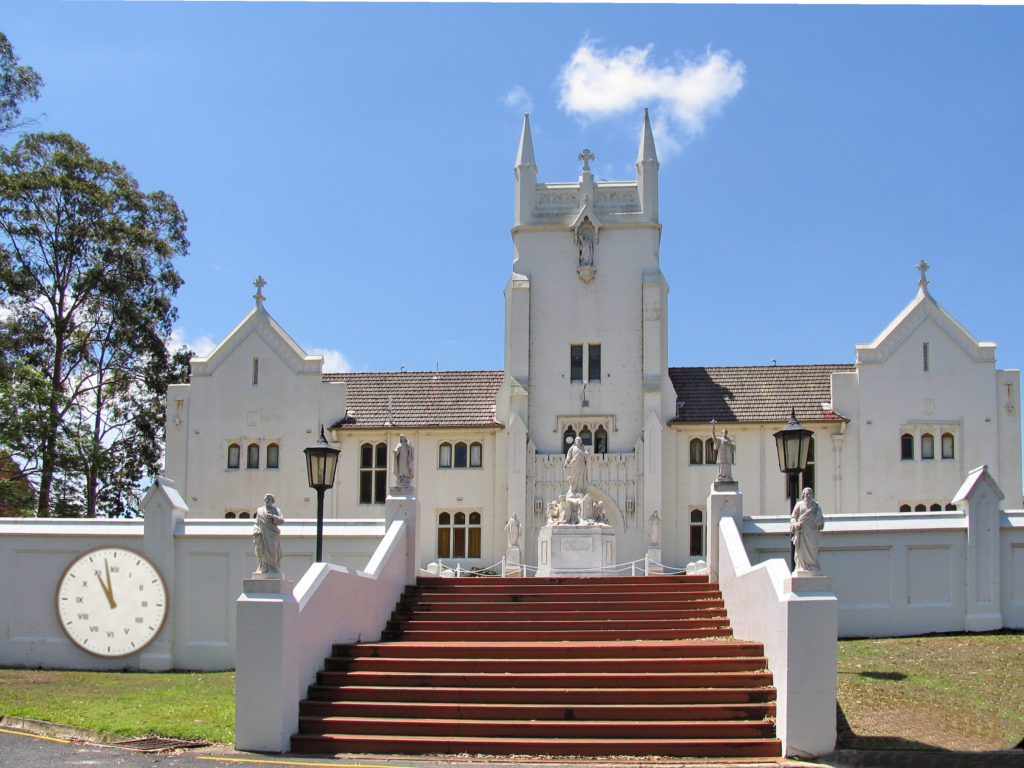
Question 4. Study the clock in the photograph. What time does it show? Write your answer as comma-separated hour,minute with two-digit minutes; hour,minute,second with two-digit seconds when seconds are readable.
10,58
